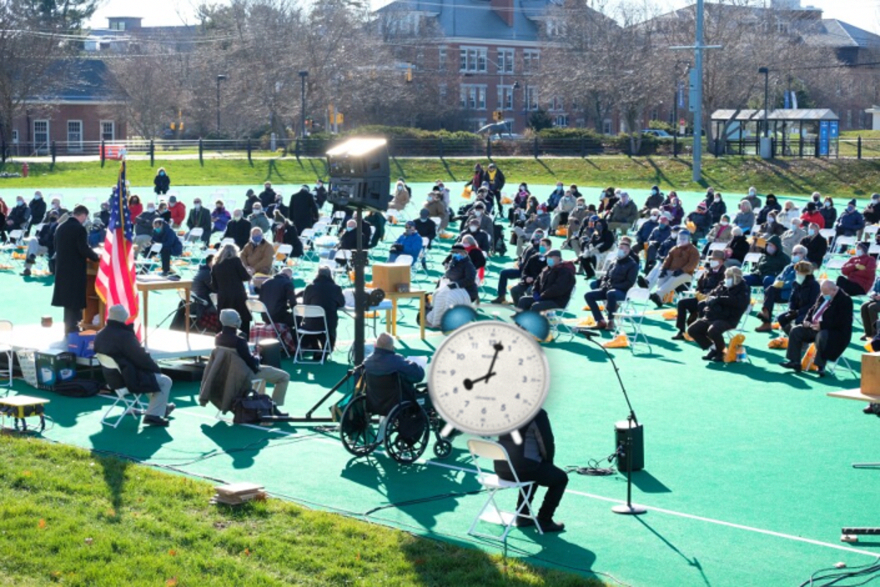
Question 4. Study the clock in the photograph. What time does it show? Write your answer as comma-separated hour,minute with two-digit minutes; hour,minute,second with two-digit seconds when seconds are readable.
8,02
